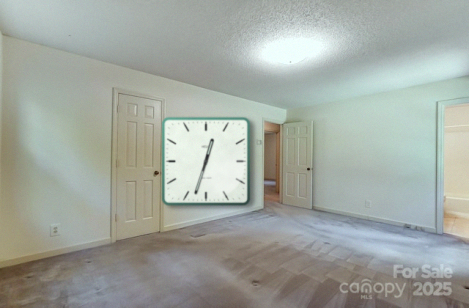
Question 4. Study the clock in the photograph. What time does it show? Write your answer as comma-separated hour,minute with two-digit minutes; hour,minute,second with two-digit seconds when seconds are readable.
12,33
